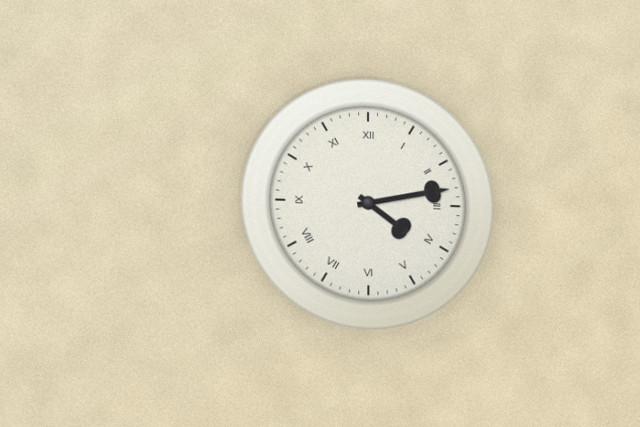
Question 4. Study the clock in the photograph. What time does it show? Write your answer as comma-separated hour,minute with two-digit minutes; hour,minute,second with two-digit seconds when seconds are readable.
4,13
